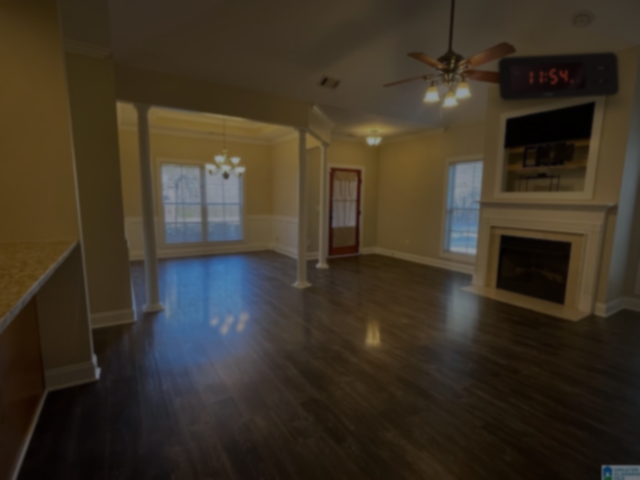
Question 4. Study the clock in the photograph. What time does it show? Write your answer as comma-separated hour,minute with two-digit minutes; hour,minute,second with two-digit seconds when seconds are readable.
11,54
